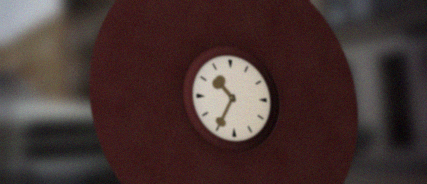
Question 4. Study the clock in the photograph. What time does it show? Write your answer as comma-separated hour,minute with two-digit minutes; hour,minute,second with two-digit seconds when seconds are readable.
10,35
